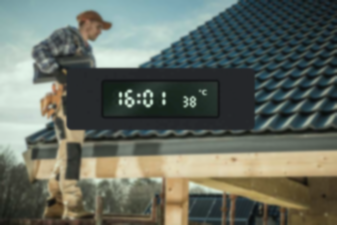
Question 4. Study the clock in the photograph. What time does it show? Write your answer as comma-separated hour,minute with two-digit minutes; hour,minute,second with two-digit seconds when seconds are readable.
16,01
